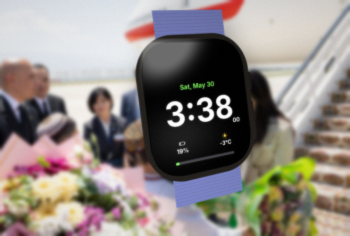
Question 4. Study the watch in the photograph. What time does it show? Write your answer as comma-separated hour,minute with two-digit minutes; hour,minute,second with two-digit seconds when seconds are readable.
3,38
